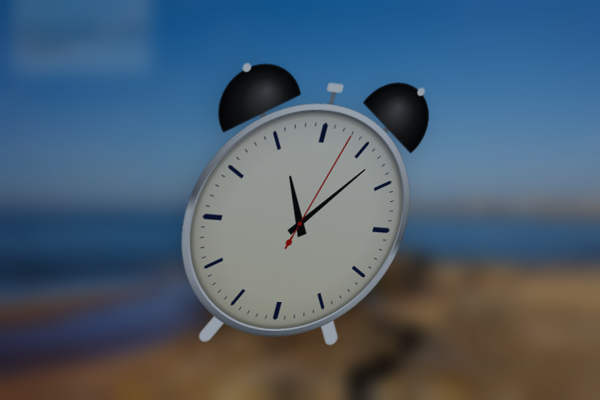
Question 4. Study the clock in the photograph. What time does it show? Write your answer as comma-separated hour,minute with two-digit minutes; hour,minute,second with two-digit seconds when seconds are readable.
11,07,03
